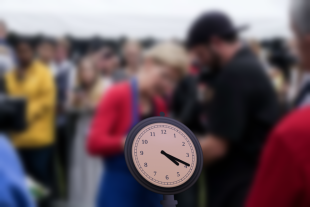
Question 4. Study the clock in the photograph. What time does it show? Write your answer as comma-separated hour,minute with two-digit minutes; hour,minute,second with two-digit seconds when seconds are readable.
4,19
